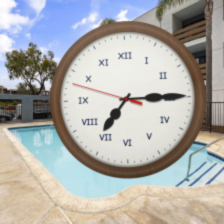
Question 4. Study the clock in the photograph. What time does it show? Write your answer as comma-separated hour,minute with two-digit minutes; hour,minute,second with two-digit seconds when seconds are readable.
7,14,48
